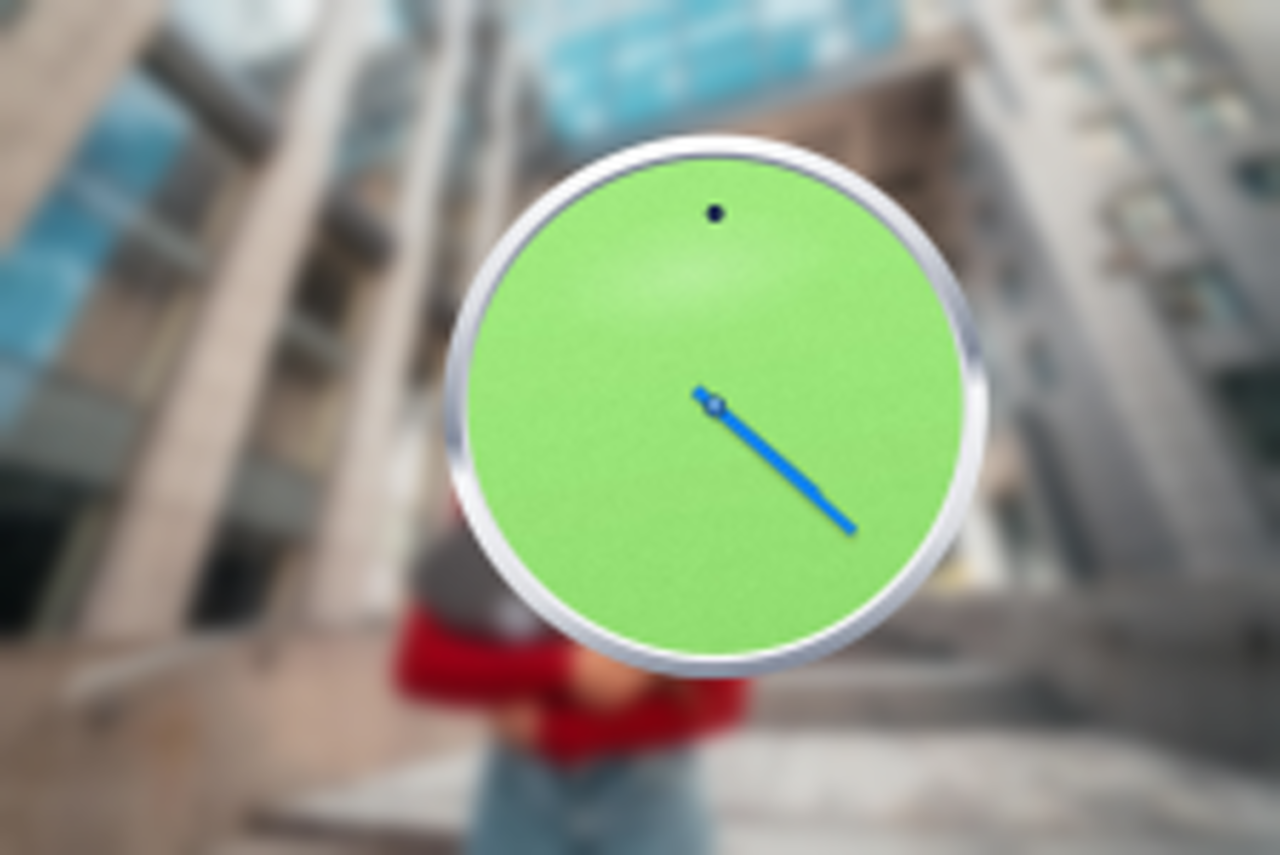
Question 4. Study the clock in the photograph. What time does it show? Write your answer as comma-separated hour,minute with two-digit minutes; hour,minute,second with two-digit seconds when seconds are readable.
4,22
